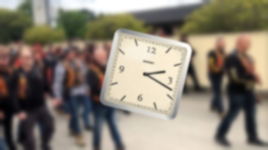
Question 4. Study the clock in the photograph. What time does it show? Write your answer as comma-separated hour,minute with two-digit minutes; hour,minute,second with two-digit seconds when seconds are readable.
2,18
